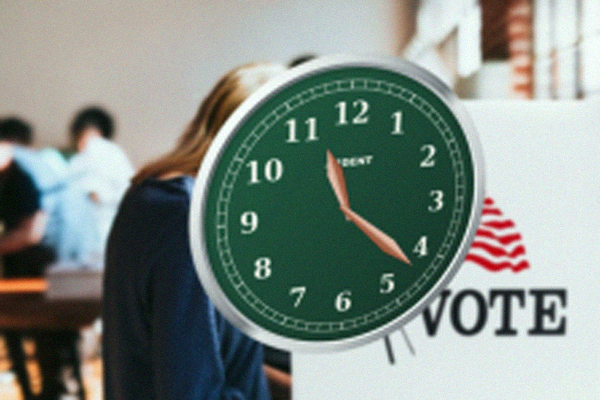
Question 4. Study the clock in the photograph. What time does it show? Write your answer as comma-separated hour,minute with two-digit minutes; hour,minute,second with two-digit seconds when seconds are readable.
11,22
